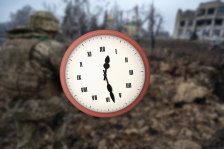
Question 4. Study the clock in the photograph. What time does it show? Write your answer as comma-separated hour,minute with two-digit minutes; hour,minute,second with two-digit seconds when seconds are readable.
12,28
